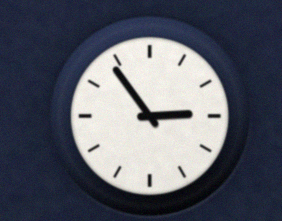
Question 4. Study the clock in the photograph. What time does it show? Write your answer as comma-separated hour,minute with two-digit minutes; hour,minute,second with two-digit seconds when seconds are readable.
2,54
